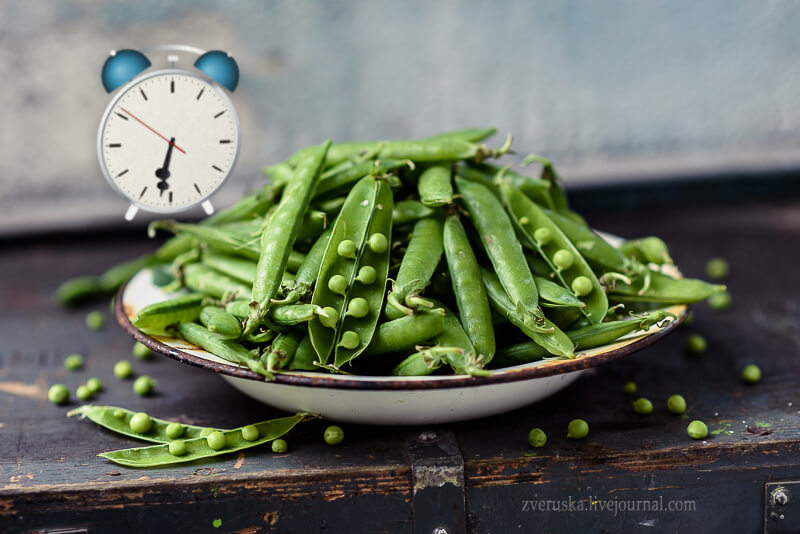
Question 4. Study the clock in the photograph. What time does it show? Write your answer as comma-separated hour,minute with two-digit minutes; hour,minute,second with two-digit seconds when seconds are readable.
6,31,51
